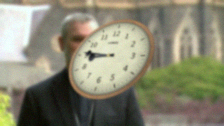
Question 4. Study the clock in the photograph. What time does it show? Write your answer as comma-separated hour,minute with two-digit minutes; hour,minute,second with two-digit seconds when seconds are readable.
8,46
